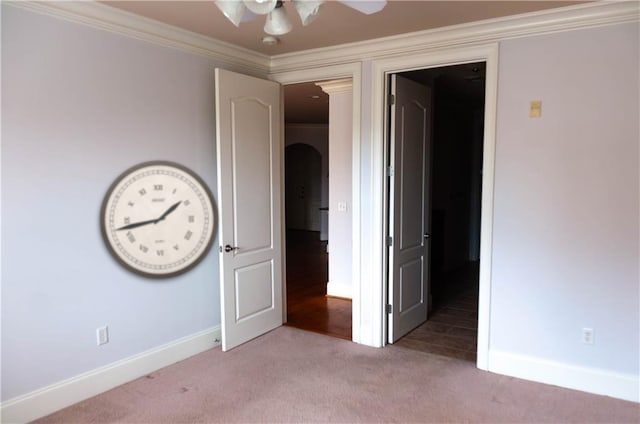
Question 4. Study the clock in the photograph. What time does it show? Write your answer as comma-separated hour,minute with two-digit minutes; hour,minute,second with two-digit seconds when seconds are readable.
1,43
